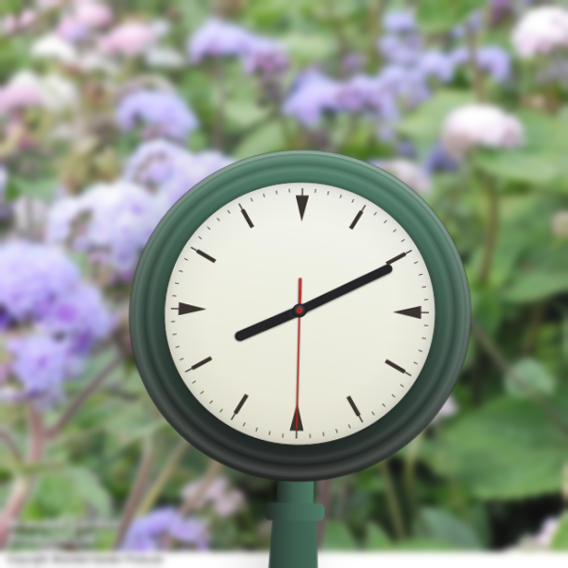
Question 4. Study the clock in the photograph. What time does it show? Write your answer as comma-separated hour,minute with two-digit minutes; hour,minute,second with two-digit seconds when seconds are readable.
8,10,30
